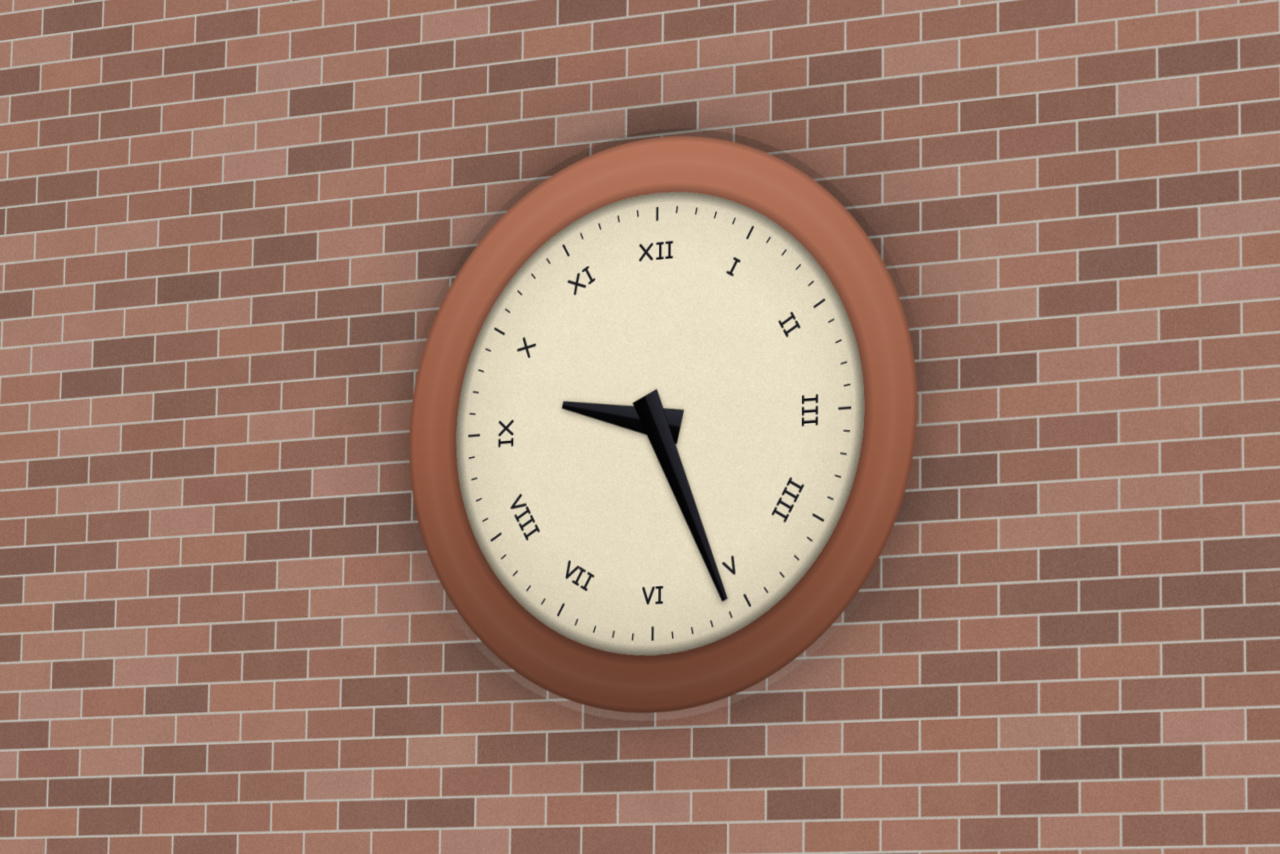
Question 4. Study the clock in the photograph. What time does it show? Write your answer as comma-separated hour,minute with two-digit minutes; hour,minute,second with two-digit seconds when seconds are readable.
9,26
